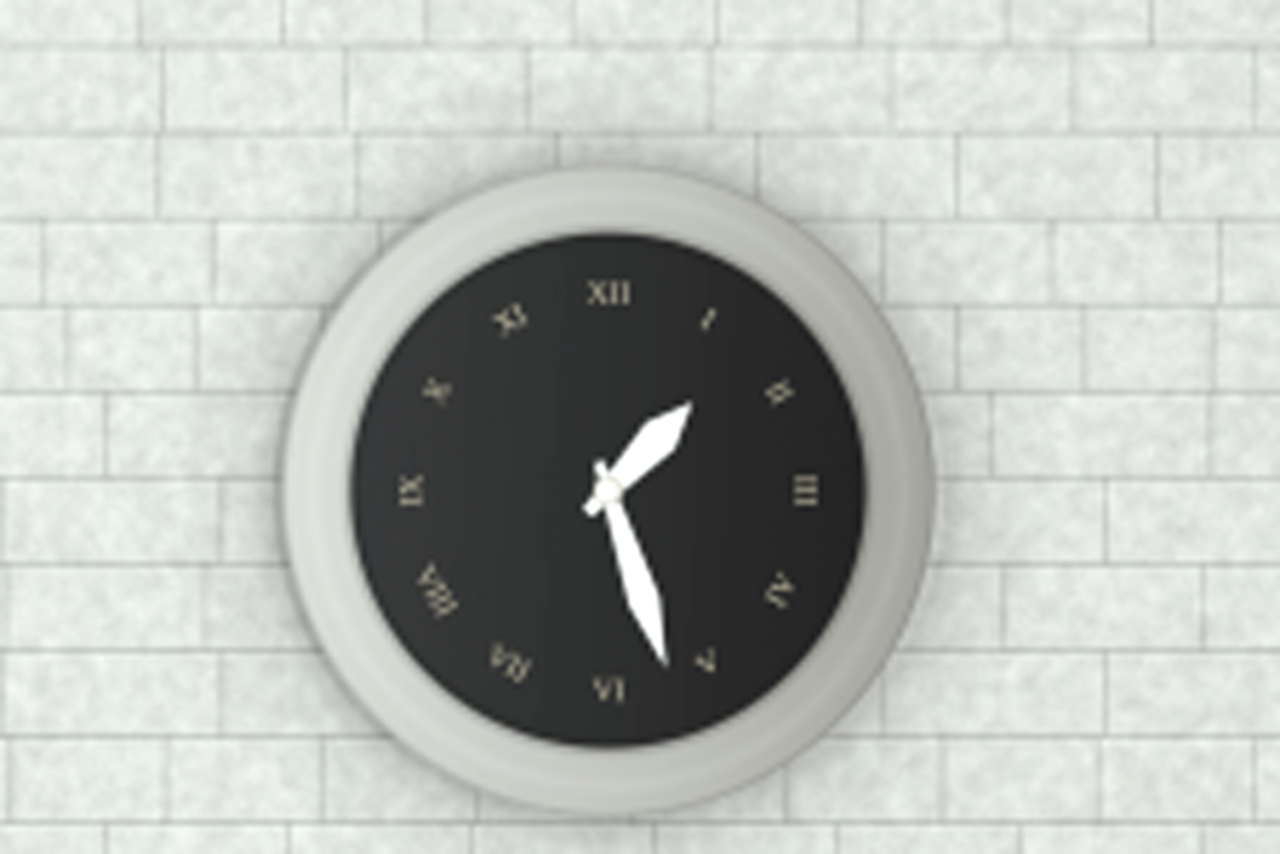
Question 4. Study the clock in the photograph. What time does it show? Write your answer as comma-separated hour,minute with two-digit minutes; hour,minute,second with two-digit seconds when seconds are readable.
1,27
